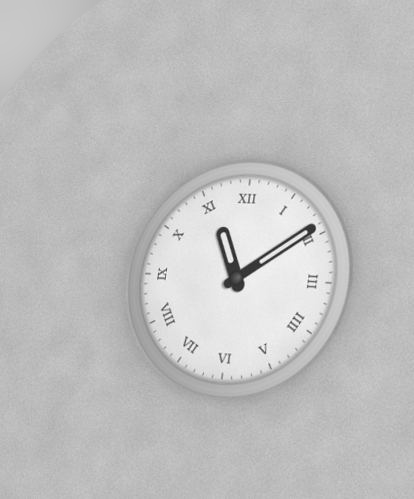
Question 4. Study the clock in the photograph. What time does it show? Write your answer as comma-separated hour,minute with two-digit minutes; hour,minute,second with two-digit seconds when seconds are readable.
11,09
